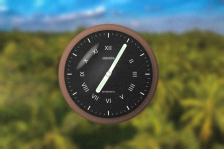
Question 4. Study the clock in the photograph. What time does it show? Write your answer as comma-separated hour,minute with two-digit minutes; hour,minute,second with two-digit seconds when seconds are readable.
7,05
